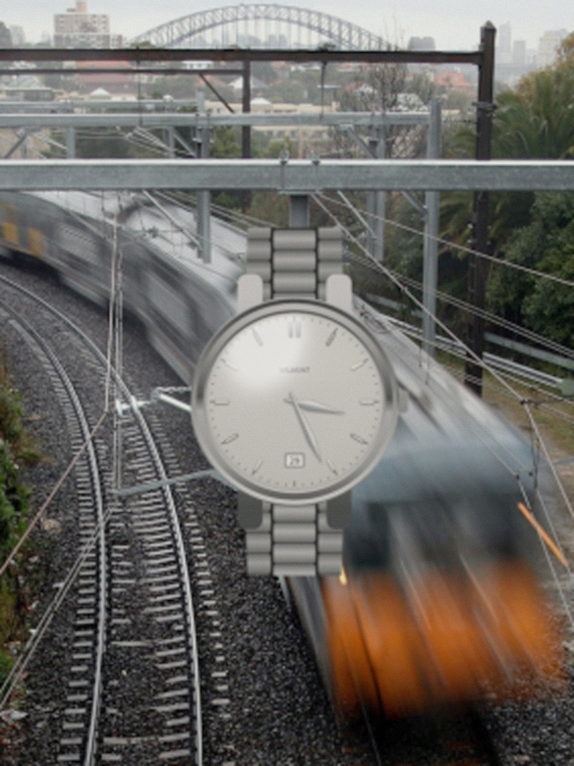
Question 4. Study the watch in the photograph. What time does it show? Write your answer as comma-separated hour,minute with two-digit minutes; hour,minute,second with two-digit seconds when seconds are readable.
3,26
